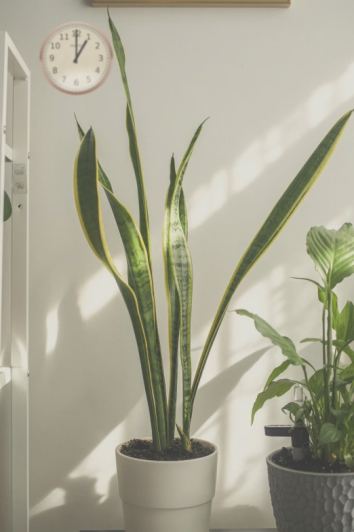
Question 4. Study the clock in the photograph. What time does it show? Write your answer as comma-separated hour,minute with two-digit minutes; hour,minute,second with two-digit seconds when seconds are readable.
1,00
